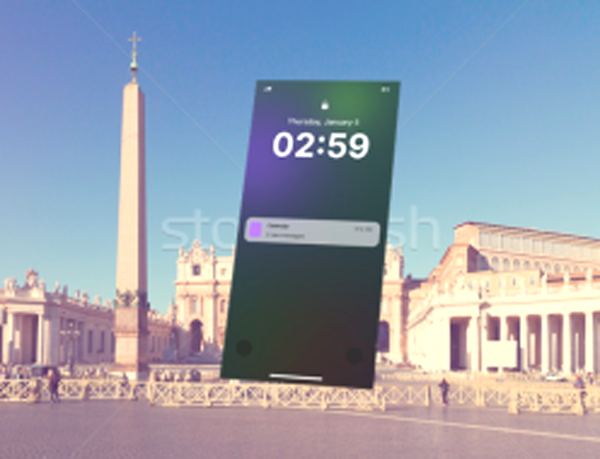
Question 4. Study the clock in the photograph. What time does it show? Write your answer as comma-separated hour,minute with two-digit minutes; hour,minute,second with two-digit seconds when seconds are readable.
2,59
